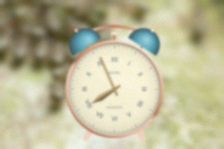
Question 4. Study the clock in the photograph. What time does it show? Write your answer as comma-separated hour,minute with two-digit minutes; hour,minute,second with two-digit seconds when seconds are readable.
7,56
